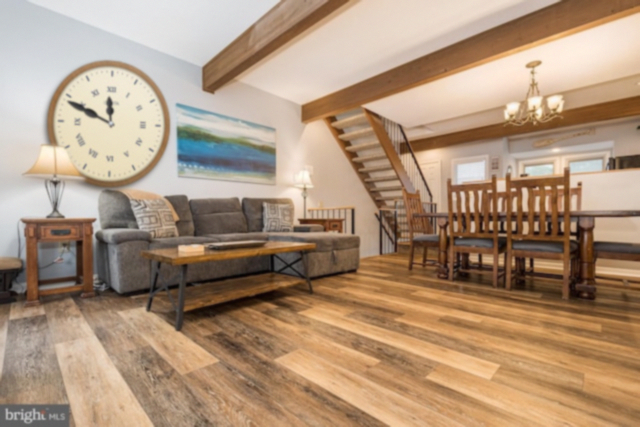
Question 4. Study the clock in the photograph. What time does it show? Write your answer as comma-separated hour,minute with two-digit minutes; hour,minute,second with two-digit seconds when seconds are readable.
11,49
